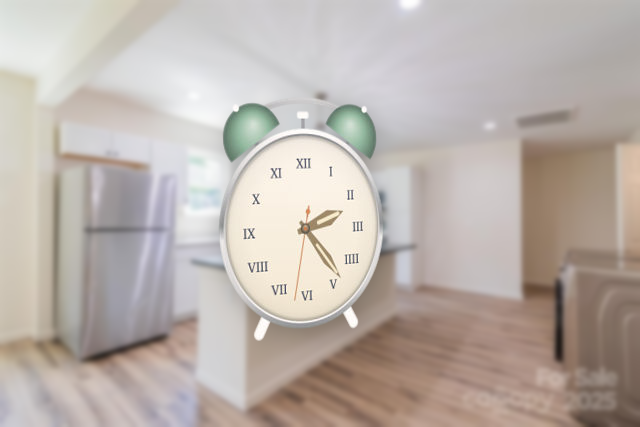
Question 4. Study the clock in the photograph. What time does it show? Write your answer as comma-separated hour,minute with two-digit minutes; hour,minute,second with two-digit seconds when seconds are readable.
2,23,32
